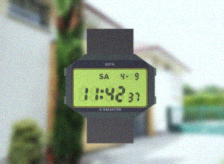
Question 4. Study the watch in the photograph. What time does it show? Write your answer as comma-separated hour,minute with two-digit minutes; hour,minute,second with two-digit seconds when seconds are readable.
11,42,37
